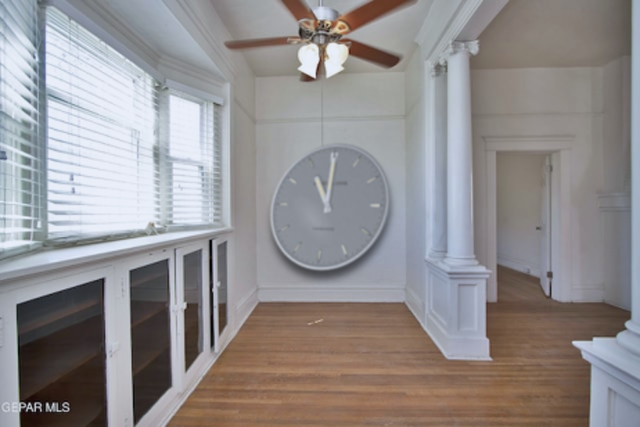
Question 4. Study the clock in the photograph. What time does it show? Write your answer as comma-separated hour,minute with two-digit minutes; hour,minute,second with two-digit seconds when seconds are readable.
11,00
